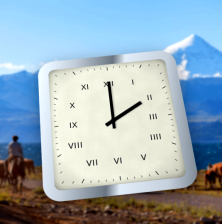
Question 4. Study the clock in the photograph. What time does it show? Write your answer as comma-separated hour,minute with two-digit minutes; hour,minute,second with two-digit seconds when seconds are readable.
2,00
